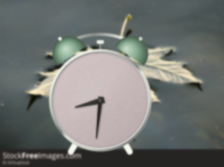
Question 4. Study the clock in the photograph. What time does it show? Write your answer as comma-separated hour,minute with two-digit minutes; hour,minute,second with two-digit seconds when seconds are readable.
8,31
